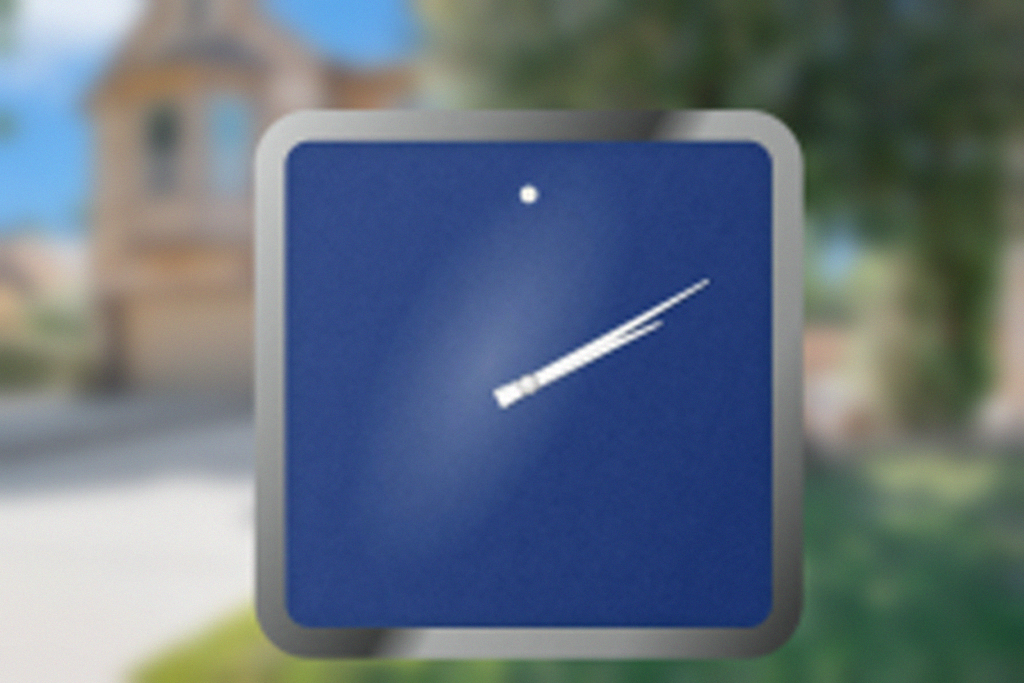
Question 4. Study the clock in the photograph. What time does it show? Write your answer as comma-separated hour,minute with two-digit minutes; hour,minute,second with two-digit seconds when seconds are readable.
2,10
